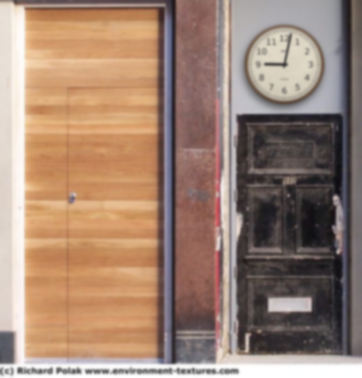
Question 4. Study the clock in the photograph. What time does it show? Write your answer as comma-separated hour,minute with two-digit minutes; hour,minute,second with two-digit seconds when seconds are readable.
9,02
